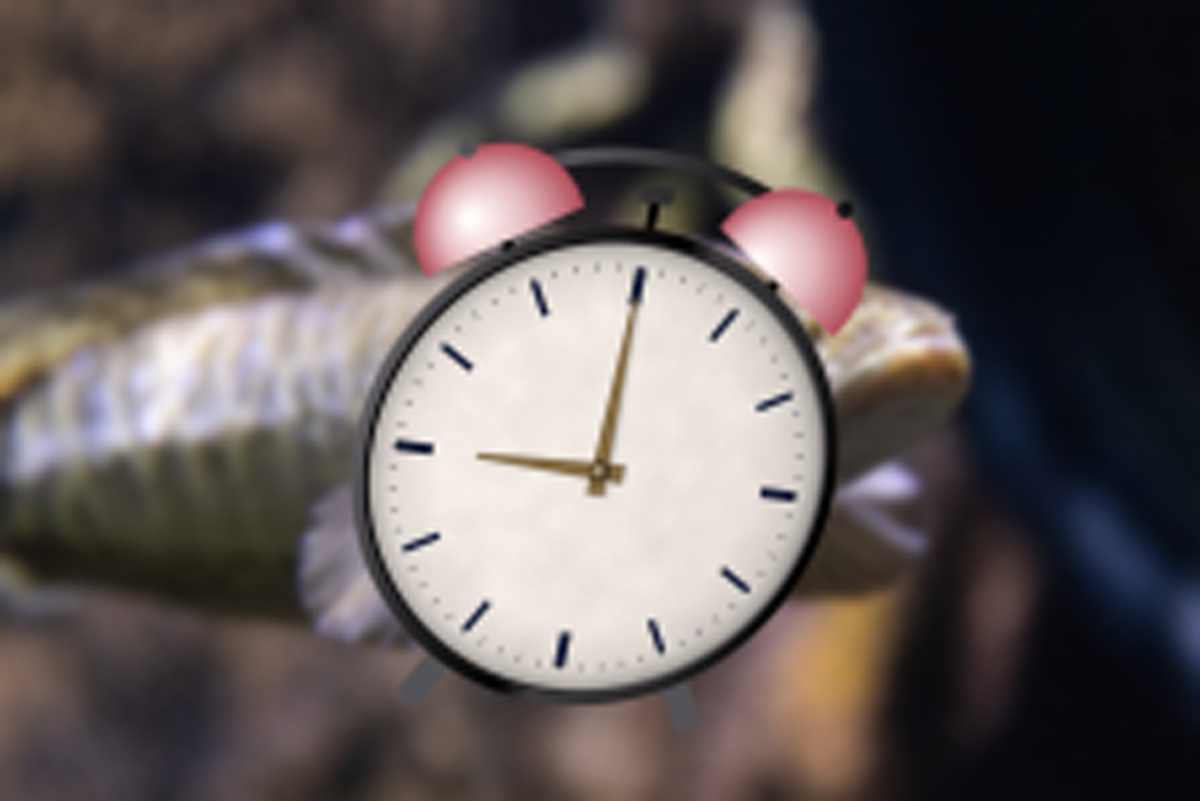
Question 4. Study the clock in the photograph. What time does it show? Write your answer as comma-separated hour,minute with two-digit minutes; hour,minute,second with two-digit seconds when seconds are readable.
9,00
